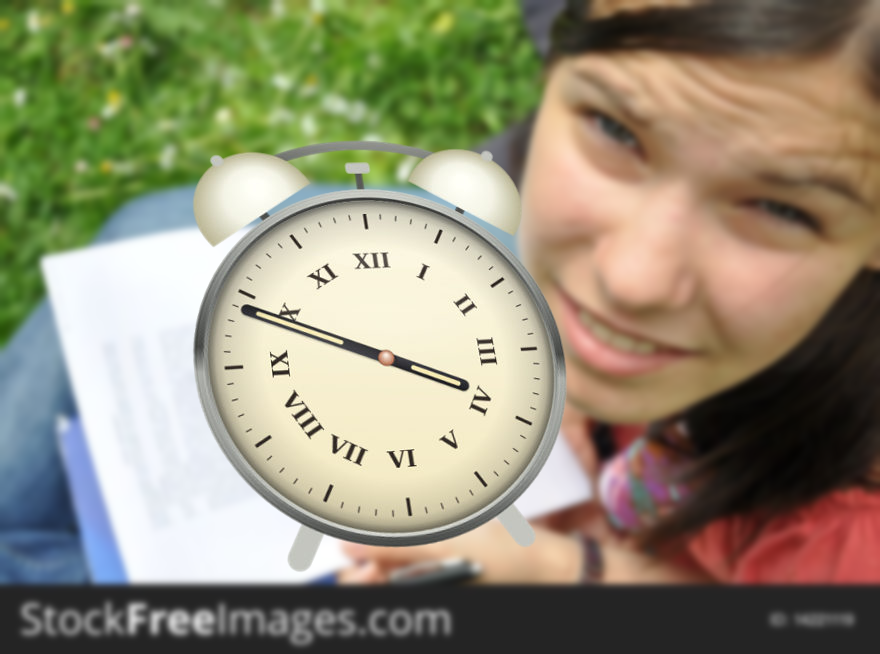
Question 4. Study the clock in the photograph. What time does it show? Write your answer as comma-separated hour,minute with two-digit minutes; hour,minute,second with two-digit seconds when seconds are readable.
3,49
